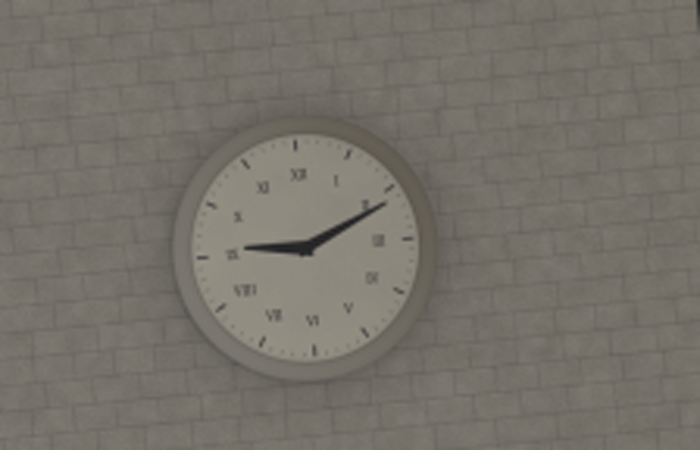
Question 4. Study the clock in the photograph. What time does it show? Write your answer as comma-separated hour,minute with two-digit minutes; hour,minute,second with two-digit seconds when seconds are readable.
9,11
